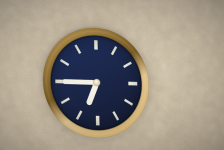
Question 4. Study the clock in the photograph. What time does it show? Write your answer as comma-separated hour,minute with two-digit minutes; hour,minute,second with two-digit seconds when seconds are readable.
6,45
